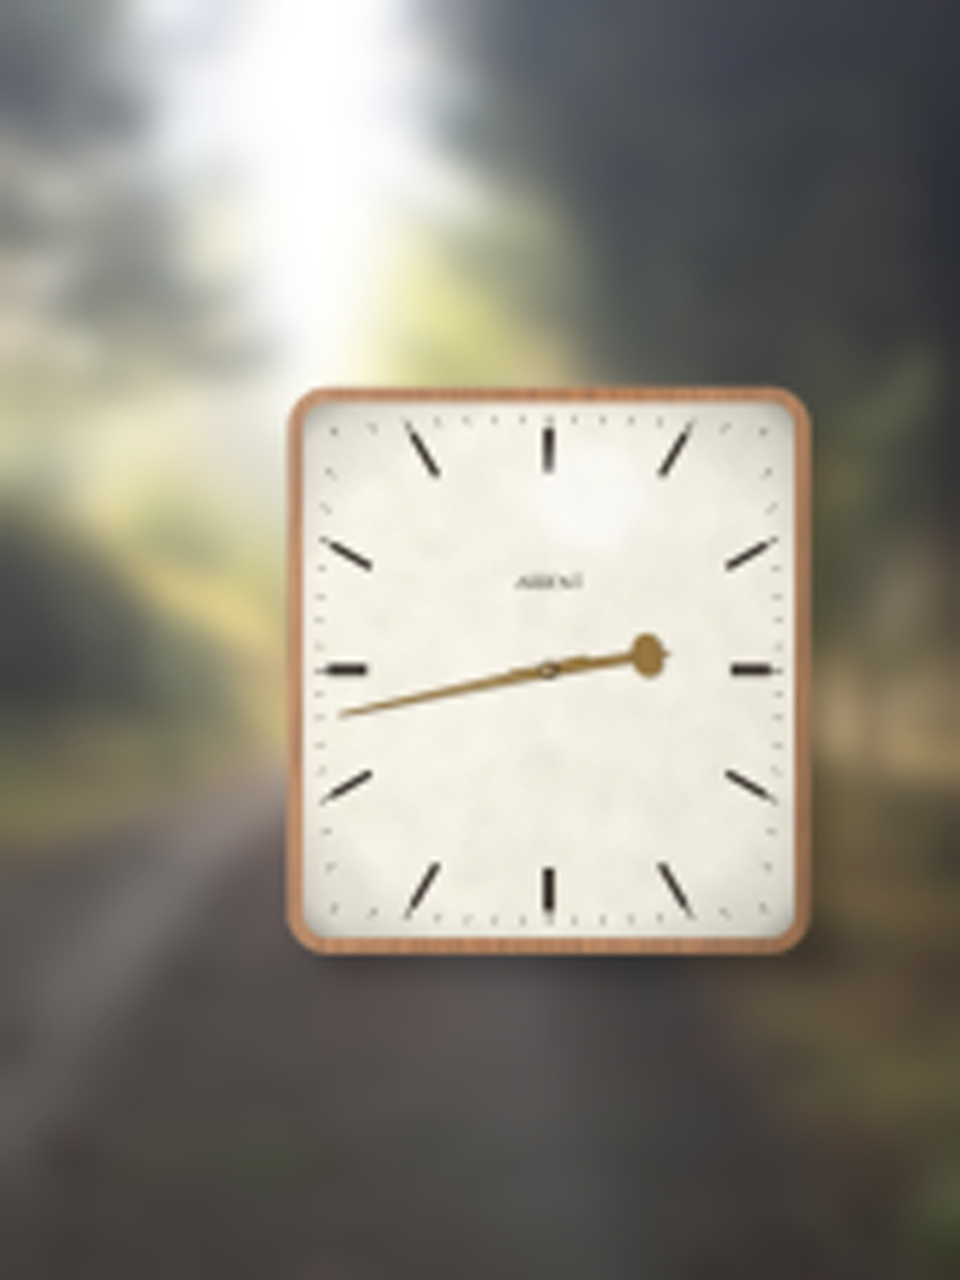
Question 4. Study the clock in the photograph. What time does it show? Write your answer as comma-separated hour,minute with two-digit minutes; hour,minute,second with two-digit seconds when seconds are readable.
2,43
